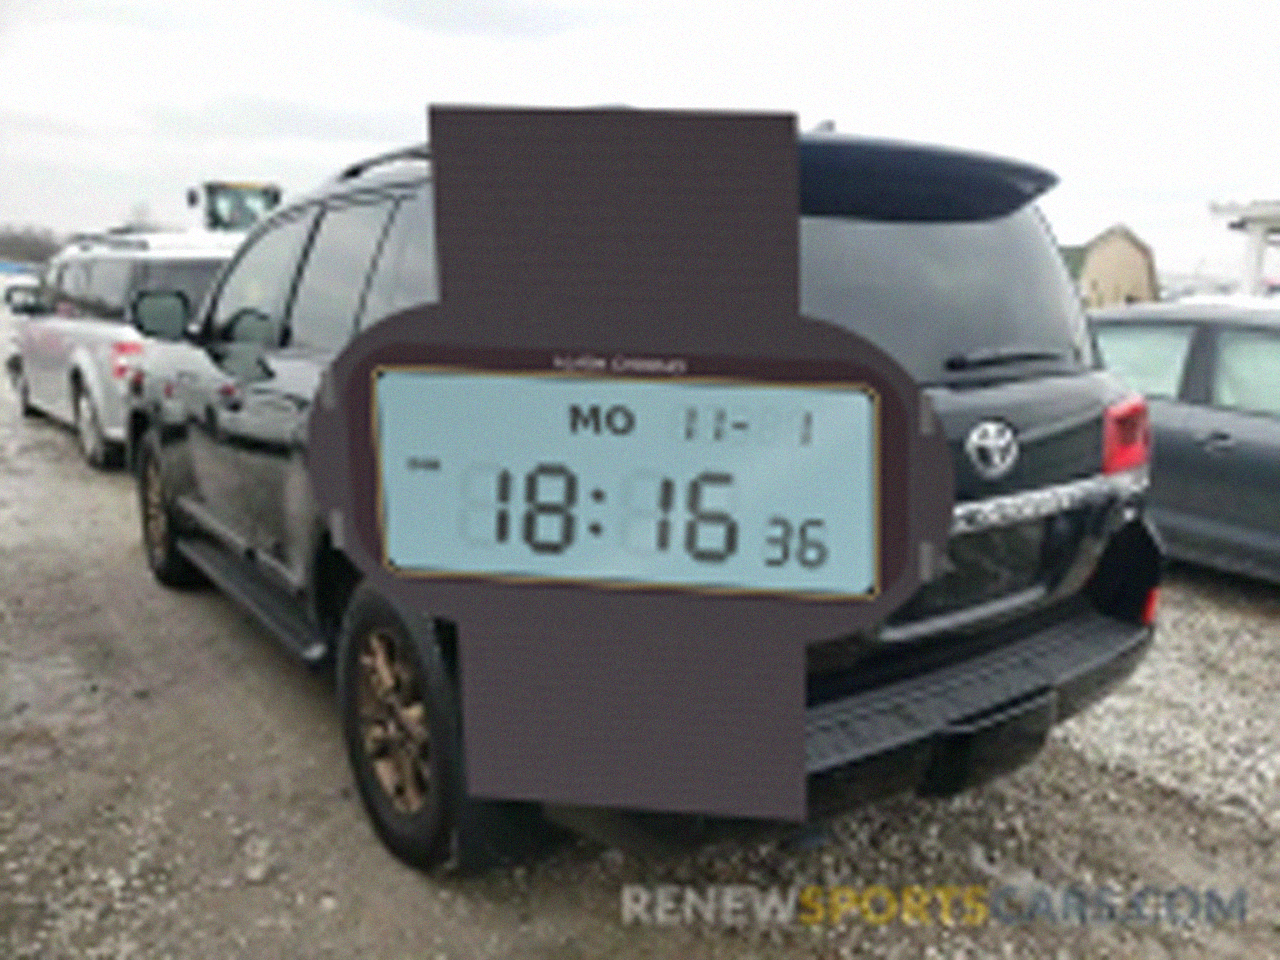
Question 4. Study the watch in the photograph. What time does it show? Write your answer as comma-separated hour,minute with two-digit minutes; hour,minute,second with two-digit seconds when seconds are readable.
18,16,36
